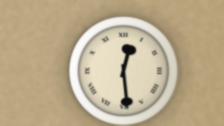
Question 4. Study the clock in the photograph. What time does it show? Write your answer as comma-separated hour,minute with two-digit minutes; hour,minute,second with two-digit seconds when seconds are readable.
12,29
